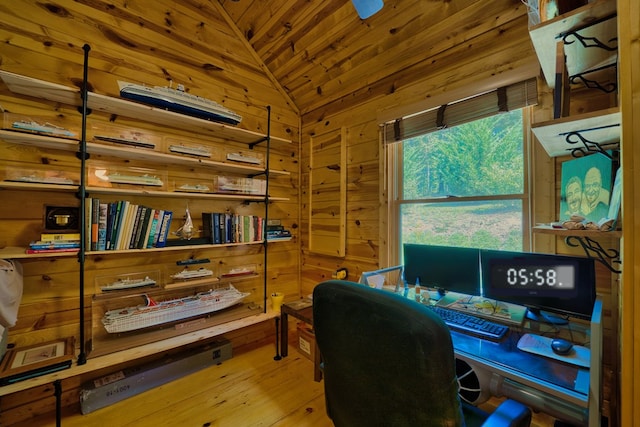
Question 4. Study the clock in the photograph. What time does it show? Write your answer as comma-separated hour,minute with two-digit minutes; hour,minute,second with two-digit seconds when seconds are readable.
5,58
